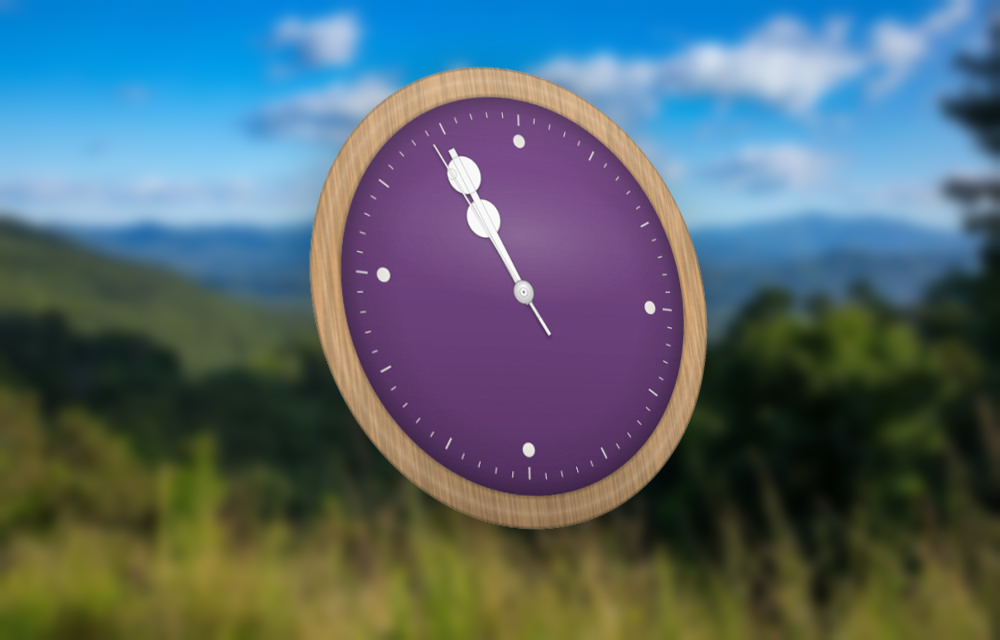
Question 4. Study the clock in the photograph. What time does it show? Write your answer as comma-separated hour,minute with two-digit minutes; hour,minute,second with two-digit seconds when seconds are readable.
10,54,54
